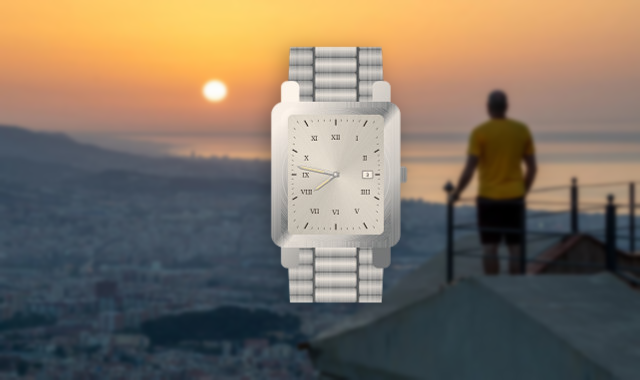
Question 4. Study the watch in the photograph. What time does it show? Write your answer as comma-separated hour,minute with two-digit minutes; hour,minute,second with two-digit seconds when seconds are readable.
7,47
